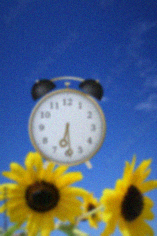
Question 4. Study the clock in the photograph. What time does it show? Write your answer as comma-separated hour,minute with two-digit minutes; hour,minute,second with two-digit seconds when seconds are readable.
6,29
